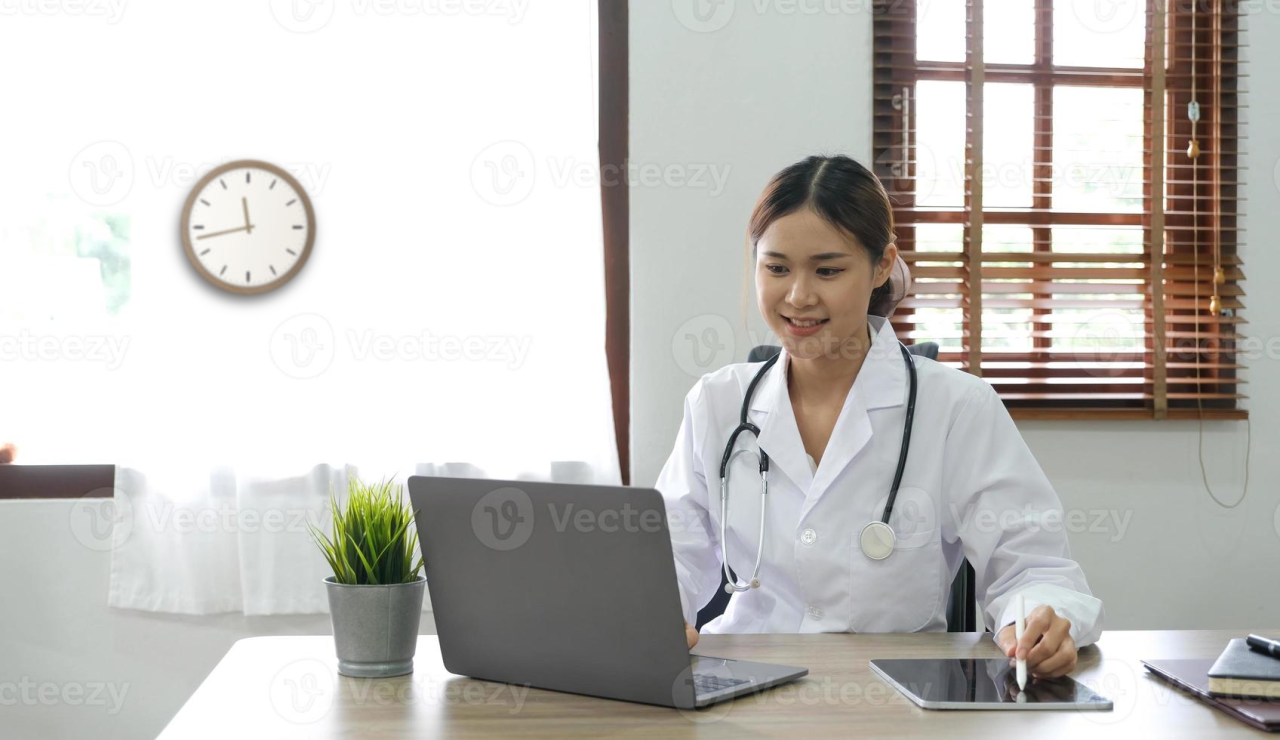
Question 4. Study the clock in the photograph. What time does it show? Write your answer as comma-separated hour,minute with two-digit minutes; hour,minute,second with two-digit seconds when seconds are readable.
11,43
